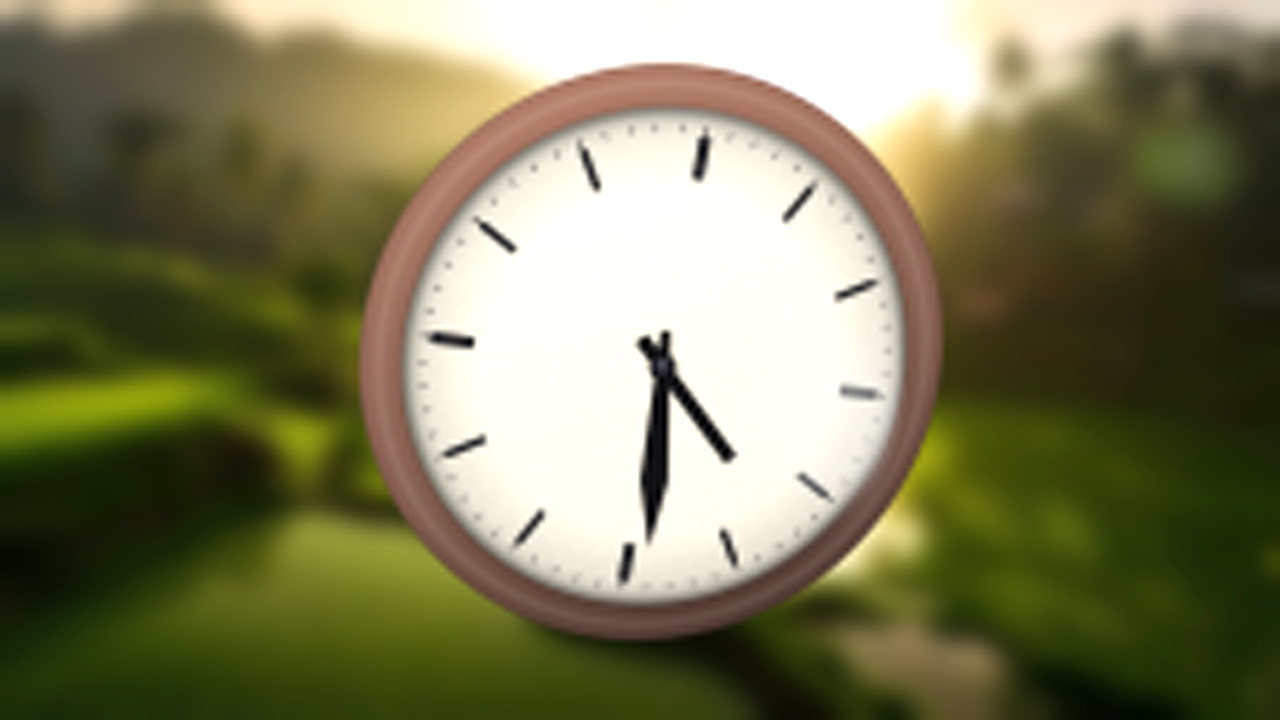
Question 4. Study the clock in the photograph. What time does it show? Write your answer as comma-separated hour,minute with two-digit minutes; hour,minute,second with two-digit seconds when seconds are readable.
4,29
